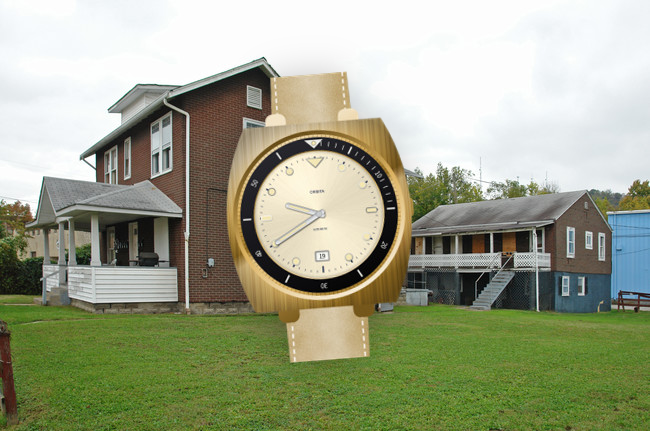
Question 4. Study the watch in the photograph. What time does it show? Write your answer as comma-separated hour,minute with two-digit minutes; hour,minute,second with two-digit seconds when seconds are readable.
9,40
